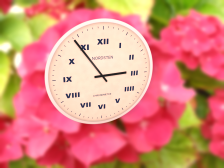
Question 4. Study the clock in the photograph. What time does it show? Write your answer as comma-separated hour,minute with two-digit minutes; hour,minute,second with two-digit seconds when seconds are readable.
2,54
